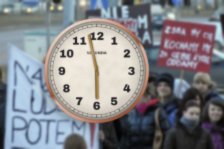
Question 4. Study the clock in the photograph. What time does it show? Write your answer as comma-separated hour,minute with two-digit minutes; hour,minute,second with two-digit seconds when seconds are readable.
5,58
